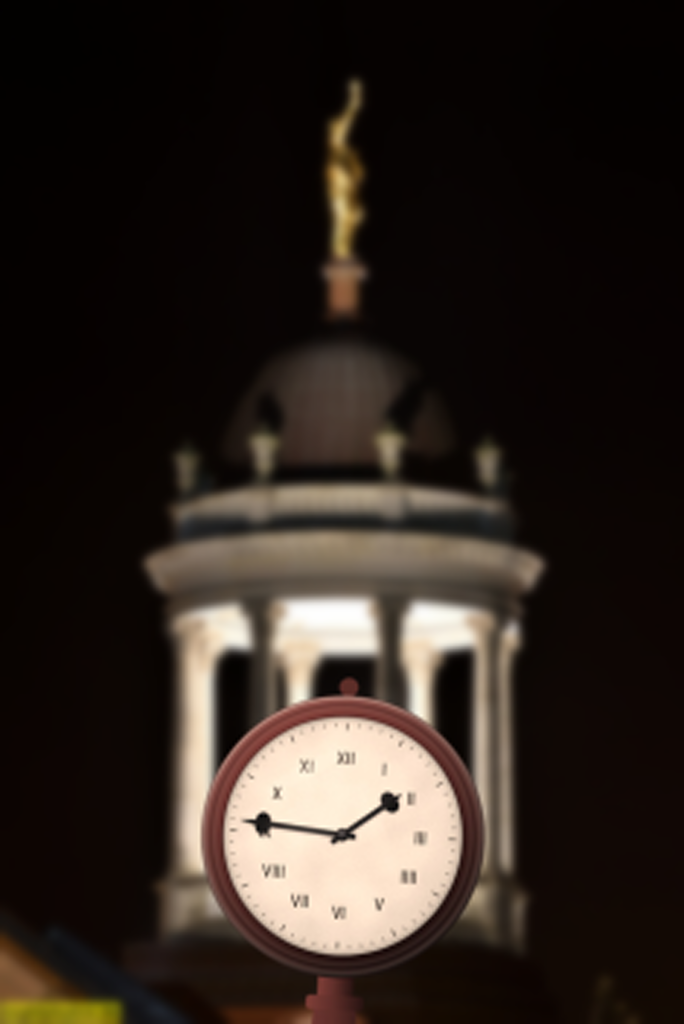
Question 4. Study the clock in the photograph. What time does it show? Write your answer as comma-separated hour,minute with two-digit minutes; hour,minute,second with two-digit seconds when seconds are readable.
1,46
